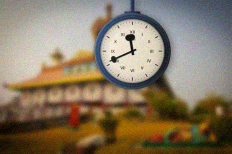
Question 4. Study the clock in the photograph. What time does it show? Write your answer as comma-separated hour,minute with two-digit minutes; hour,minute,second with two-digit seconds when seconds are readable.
11,41
